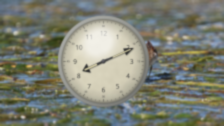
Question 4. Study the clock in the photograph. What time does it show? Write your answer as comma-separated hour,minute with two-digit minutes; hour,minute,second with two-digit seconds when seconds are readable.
8,11
